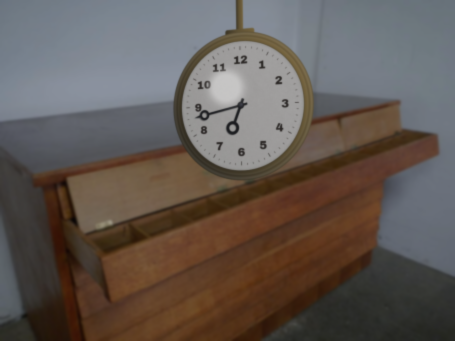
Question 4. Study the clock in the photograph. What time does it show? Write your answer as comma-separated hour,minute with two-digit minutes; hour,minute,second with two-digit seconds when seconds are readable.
6,43
